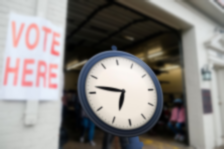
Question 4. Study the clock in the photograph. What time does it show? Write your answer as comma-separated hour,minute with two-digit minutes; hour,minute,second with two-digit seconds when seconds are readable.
6,47
